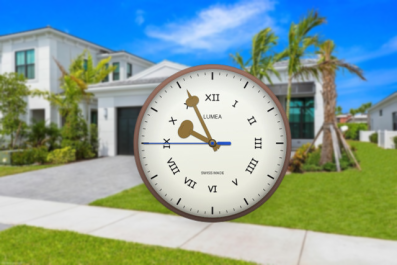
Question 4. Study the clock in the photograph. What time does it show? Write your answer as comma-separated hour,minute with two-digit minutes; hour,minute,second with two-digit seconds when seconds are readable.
9,55,45
